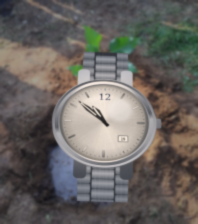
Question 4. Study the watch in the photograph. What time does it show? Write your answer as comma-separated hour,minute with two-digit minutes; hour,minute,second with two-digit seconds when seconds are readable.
10,52
